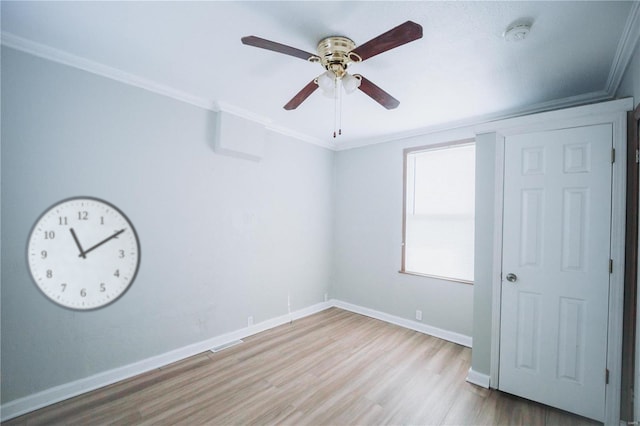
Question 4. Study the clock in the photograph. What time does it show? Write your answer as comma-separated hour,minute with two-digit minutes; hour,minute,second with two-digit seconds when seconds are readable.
11,10
